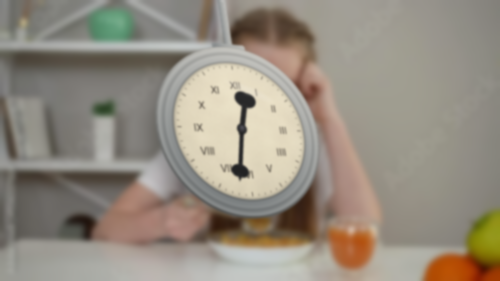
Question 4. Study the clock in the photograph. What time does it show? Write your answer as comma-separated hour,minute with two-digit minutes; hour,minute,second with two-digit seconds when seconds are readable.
12,32
